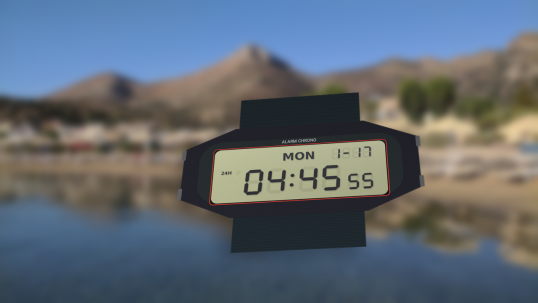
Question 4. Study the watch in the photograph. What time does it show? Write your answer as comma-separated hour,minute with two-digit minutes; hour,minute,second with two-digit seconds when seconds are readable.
4,45,55
